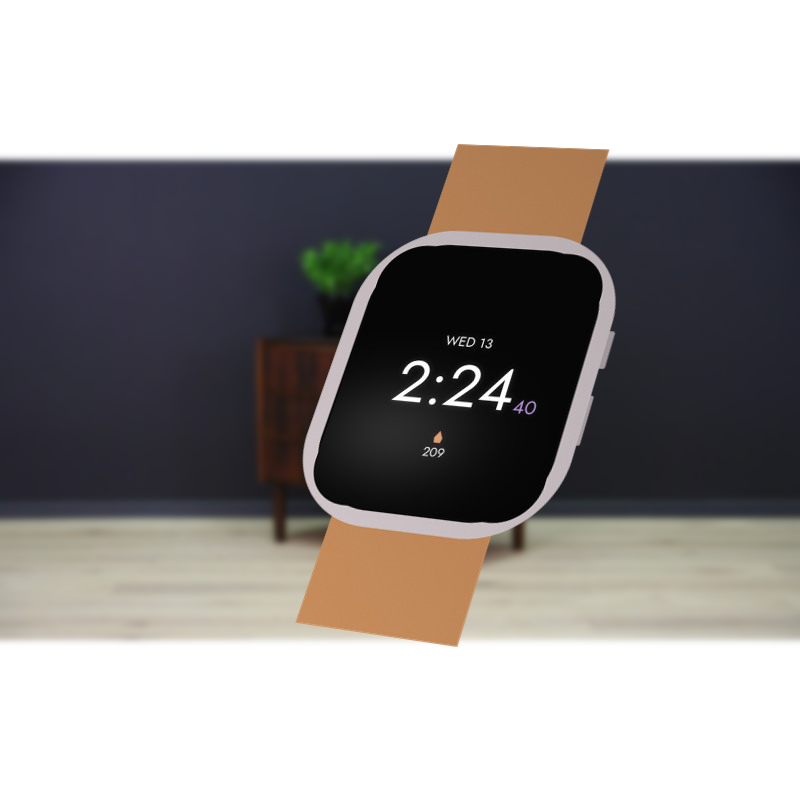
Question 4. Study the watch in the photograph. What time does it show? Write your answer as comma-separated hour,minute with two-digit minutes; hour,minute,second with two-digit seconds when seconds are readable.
2,24,40
